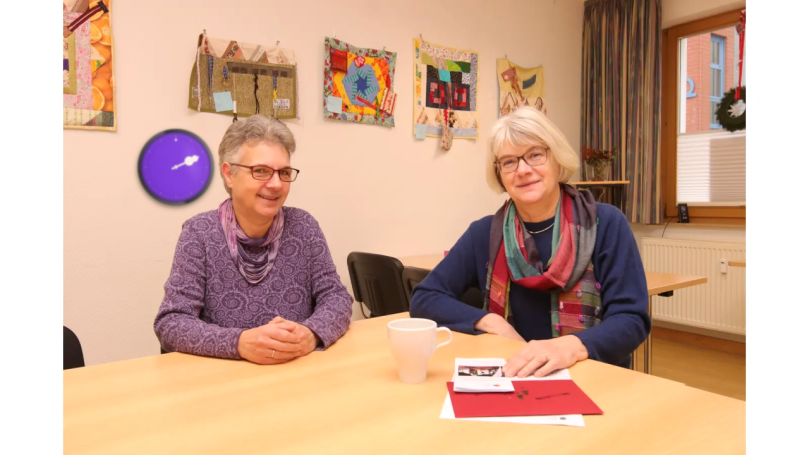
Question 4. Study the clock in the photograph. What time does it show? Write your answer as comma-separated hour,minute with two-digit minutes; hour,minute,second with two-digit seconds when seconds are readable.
2,11
